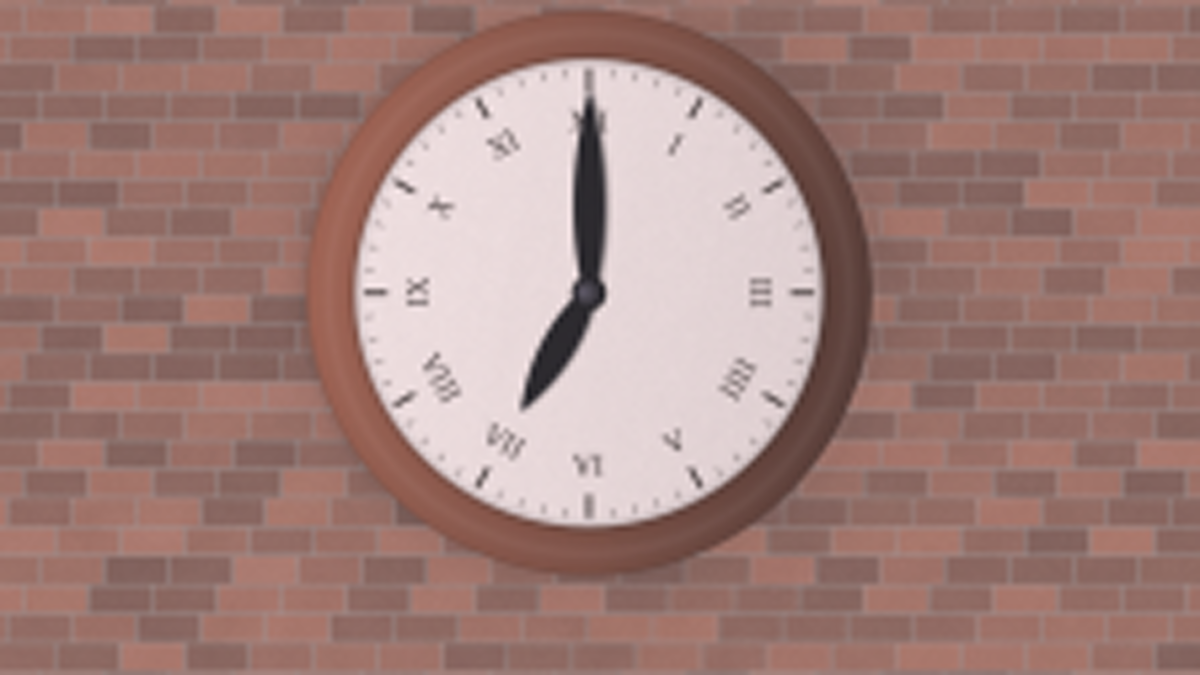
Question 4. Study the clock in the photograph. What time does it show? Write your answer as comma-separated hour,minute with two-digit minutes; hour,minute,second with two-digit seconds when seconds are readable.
7,00
